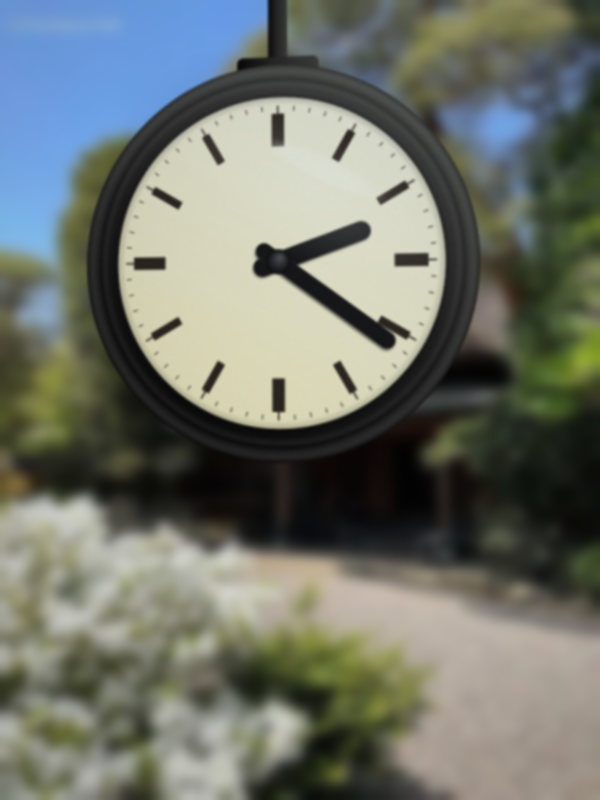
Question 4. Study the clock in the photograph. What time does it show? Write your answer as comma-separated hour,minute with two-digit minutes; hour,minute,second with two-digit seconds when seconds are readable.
2,21
